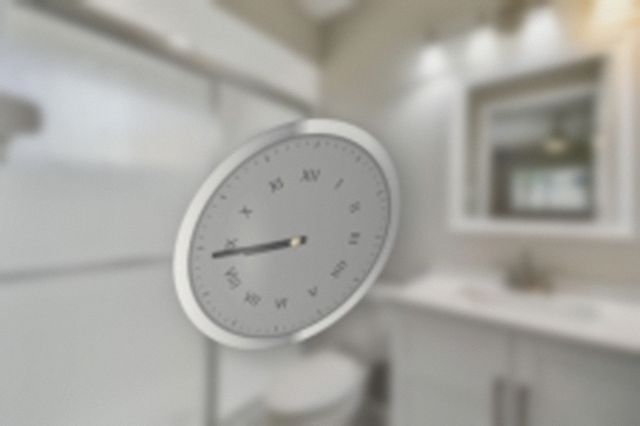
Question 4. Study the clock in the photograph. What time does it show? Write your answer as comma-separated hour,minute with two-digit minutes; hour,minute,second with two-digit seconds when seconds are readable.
8,44
